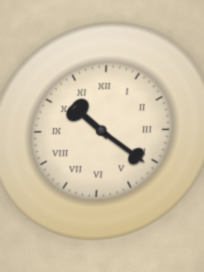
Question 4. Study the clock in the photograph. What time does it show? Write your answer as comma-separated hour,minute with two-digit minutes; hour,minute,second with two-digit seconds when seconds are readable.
10,21
